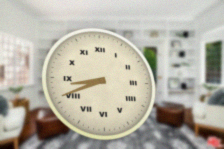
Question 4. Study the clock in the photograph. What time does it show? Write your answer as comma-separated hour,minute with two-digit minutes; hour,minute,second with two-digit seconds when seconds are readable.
8,41
